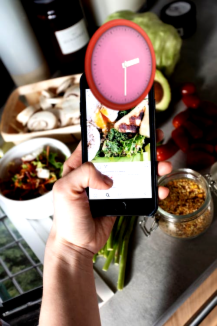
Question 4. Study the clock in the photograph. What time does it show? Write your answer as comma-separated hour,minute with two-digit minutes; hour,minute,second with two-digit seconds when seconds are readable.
2,30
